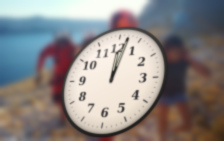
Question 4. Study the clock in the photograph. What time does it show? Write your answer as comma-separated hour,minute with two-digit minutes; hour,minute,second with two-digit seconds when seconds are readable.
12,02
